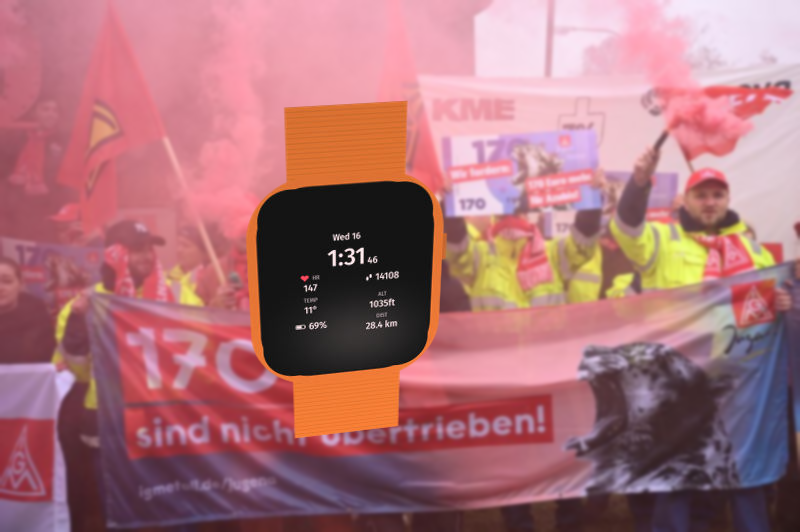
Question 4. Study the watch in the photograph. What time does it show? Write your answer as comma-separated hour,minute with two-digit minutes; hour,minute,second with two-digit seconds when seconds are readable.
1,31,46
